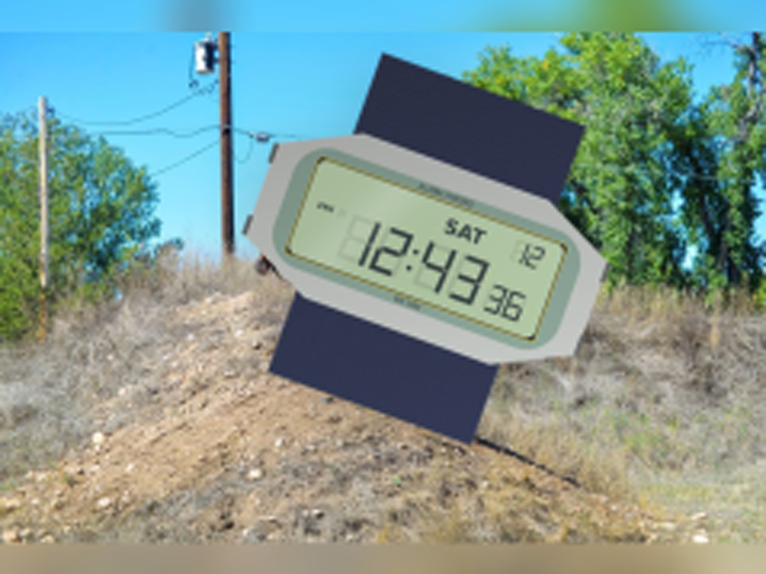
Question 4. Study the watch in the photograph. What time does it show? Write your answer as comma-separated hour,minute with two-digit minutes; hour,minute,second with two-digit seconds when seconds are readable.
12,43,36
